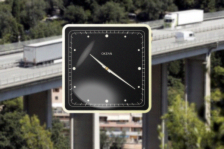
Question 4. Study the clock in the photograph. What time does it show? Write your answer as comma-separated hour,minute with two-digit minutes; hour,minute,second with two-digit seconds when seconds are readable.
10,21
